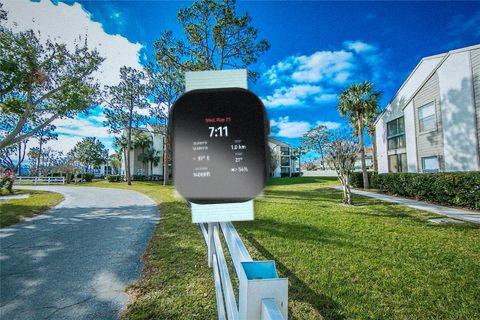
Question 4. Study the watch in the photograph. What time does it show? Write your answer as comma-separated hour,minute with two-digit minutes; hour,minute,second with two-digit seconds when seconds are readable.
7,11
